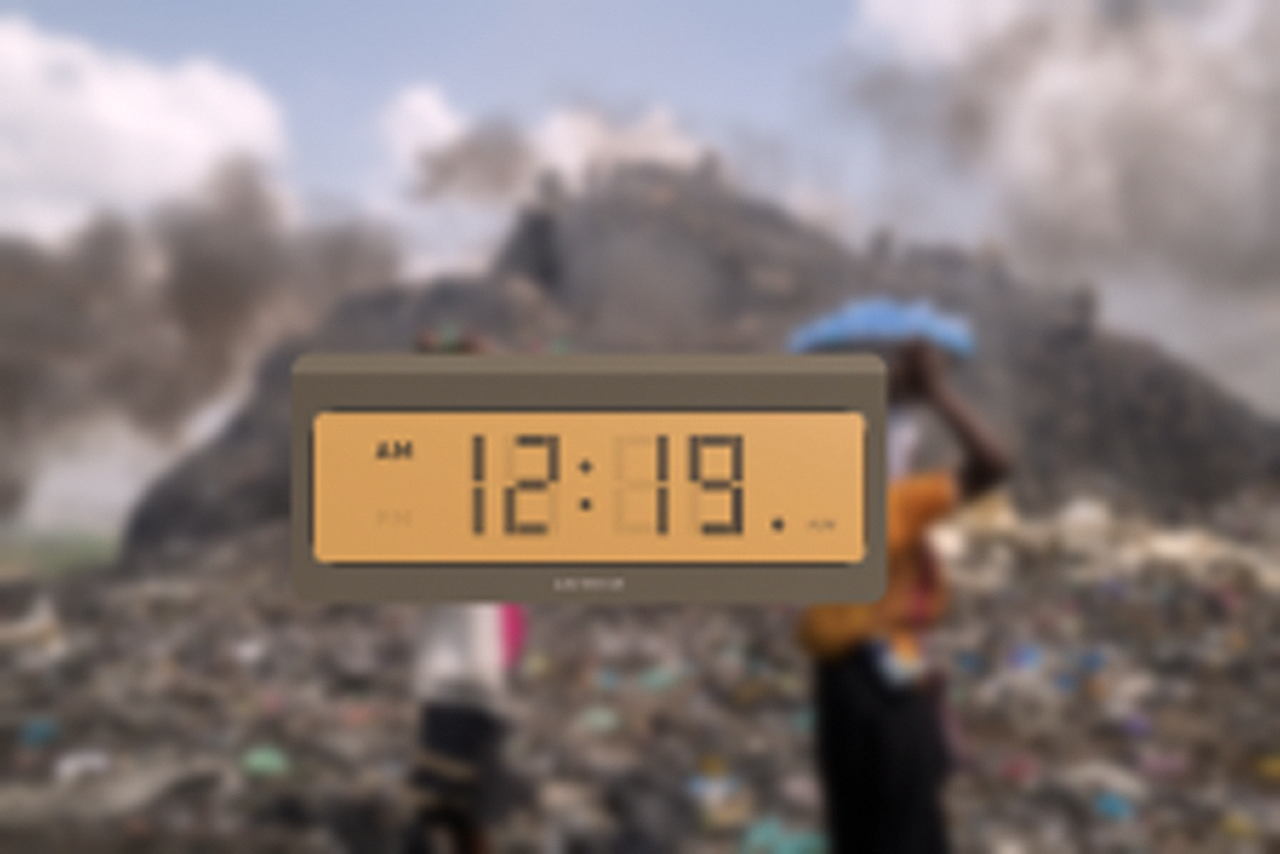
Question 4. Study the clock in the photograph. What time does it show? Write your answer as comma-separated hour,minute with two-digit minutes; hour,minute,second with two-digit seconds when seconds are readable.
12,19
